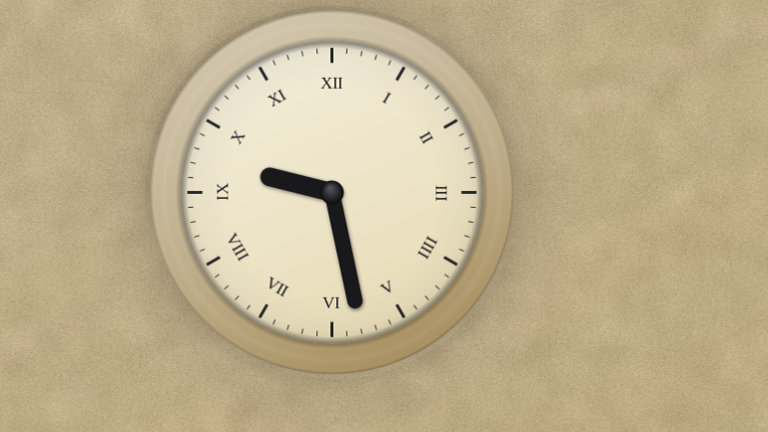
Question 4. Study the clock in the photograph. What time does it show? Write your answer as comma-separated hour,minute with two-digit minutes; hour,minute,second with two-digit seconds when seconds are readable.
9,28
